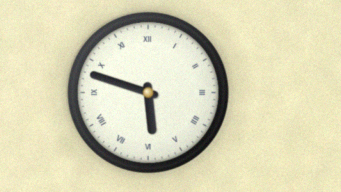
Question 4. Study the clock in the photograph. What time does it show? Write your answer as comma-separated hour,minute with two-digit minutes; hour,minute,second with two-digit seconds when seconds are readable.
5,48
